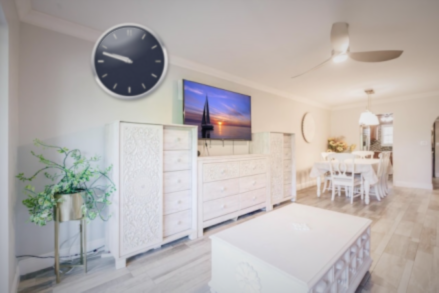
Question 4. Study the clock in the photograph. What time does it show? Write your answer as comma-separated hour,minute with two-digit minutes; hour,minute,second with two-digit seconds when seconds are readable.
9,48
